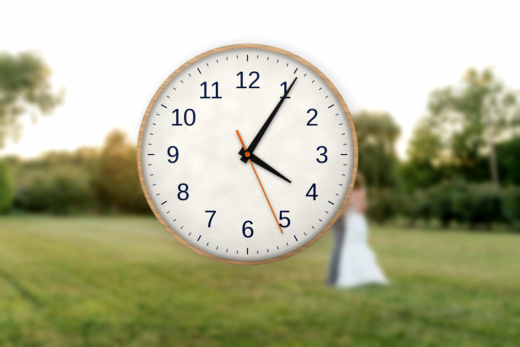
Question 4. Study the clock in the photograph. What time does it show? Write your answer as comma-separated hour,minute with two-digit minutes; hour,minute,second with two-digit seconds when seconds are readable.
4,05,26
